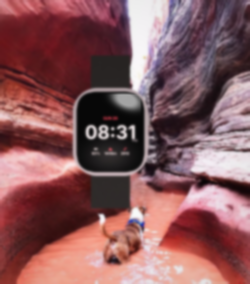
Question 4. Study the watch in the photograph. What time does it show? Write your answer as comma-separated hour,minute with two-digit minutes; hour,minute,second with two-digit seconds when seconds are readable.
8,31
